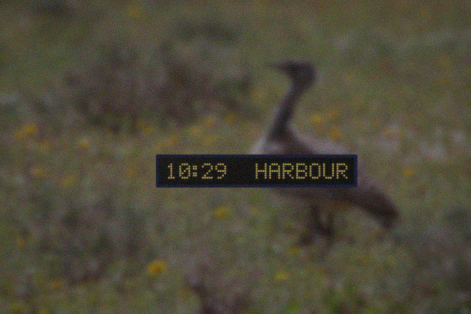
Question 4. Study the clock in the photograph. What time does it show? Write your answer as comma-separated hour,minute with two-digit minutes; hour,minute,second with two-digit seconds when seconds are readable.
10,29
